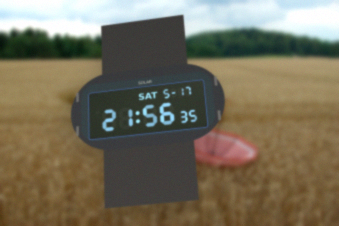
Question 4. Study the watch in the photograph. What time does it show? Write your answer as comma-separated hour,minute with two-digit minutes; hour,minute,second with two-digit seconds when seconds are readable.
21,56,35
